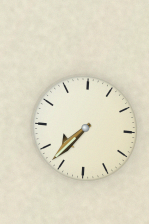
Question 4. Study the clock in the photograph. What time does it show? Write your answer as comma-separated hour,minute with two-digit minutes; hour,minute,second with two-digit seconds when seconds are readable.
7,37
